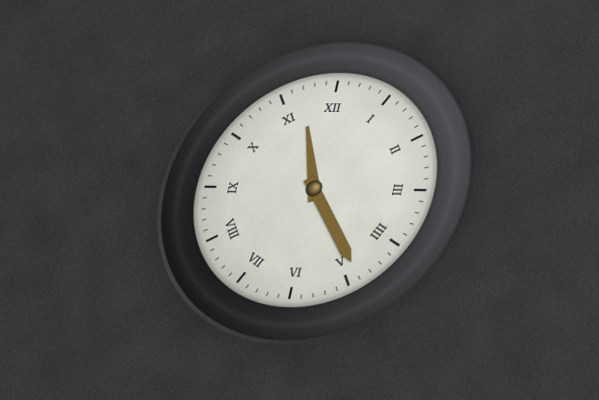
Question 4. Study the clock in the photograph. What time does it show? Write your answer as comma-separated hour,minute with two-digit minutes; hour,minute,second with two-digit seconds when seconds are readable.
11,24
